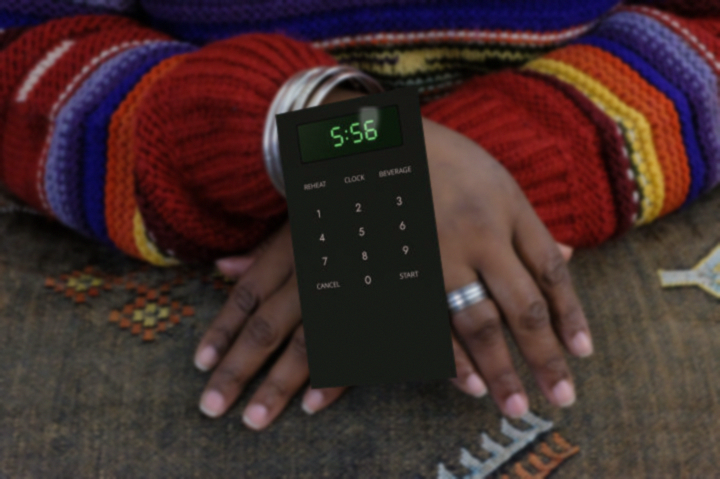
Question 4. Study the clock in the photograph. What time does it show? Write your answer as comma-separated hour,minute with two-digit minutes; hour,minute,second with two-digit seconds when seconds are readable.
5,56
